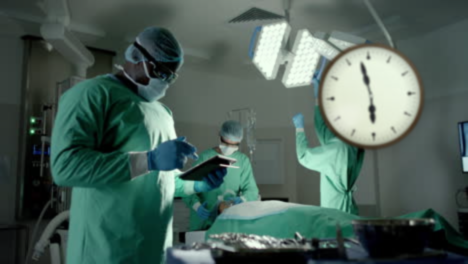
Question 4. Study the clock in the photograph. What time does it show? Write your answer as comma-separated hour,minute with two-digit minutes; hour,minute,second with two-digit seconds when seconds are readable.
5,58
